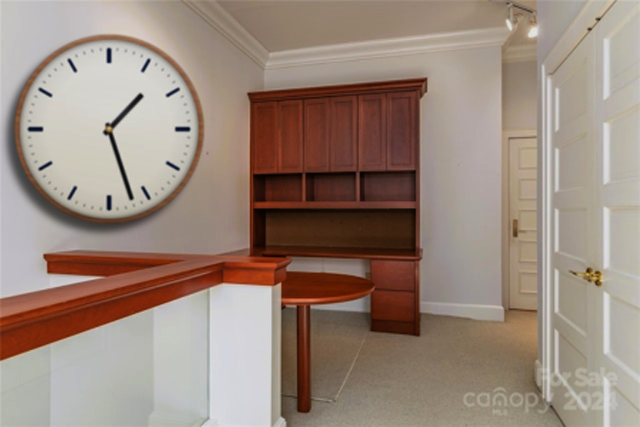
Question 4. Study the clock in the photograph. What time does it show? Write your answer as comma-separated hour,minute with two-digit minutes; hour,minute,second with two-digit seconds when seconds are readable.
1,27
